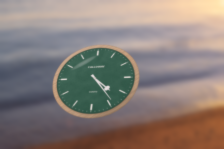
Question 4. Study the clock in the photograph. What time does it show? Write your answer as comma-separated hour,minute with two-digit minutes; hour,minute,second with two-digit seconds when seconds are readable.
4,24
